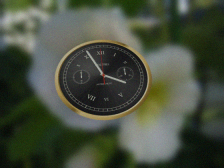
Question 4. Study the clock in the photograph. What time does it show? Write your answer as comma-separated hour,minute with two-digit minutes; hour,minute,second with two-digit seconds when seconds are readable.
3,56
